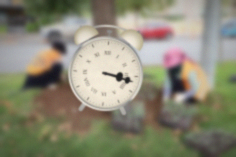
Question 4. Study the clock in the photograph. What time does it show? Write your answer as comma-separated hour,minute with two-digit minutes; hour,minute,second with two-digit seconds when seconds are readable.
3,17
